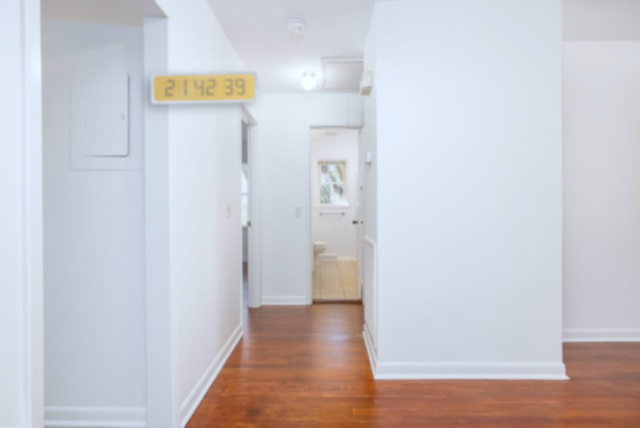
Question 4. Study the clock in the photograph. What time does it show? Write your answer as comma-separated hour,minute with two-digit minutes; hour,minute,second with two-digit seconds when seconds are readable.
21,42,39
